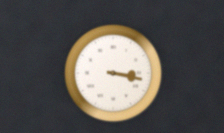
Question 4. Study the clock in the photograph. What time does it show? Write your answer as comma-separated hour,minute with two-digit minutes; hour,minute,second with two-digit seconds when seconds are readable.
3,17
